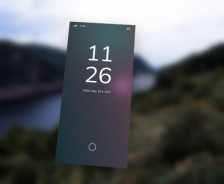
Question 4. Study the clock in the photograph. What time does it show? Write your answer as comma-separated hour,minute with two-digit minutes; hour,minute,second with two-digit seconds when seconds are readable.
11,26
